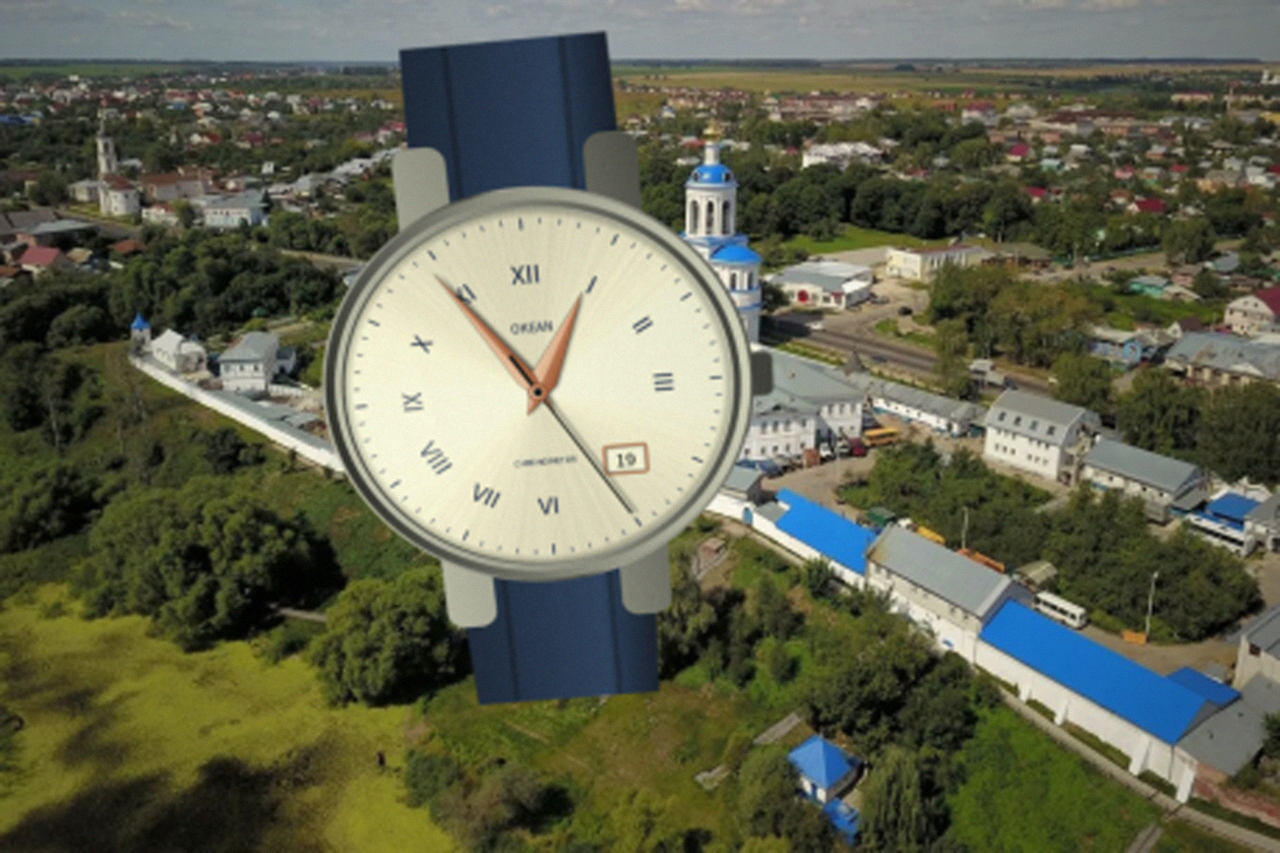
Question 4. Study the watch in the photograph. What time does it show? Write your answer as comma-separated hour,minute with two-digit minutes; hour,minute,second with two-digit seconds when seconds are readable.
12,54,25
